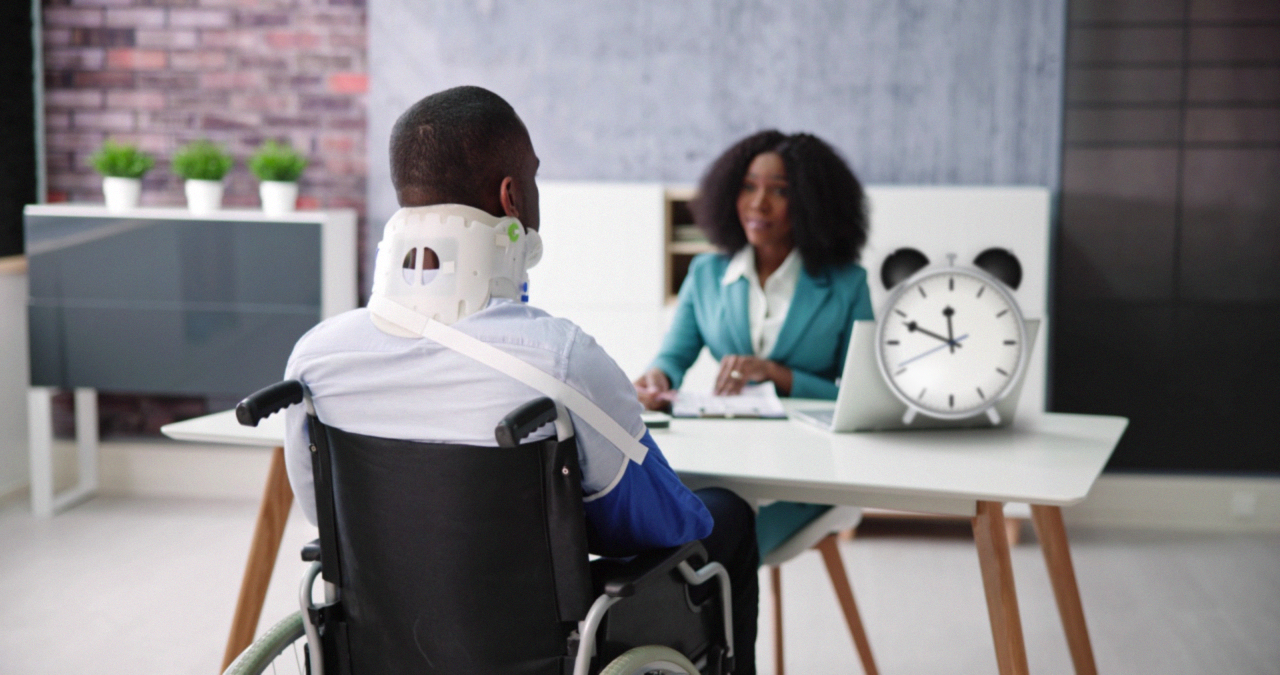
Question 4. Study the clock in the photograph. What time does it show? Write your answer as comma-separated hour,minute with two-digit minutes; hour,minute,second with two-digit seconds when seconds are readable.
11,48,41
